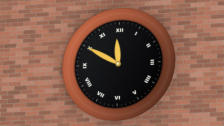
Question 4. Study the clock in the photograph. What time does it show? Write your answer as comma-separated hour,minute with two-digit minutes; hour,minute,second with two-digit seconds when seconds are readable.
11,50
